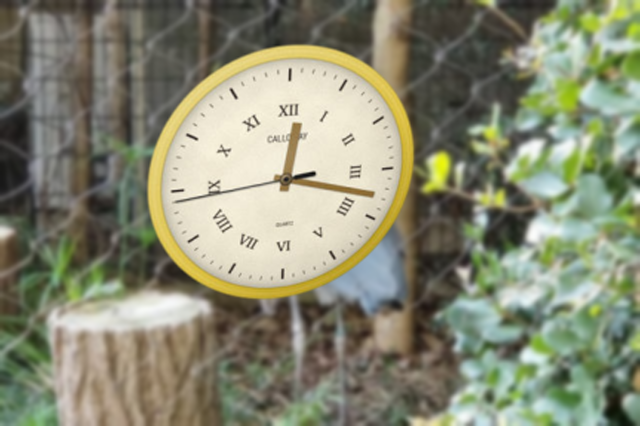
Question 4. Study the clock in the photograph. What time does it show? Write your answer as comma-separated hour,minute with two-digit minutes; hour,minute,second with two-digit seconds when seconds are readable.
12,17,44
